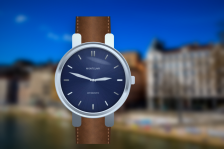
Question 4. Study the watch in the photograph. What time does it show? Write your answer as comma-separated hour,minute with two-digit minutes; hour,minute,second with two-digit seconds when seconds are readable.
2,48
